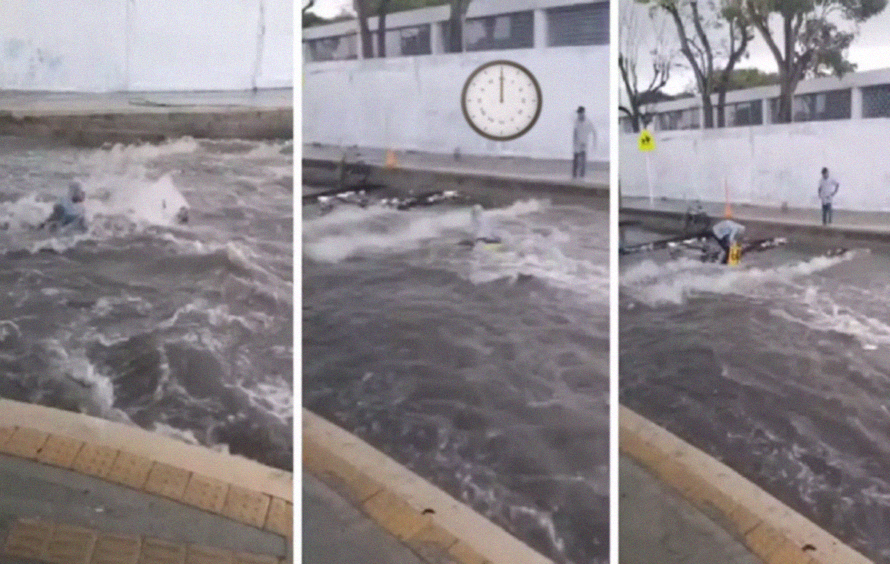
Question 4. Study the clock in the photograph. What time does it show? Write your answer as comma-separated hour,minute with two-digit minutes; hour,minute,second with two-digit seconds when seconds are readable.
12,00
